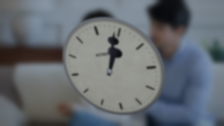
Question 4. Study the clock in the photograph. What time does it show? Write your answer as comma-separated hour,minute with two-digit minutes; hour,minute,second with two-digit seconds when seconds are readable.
1,04
